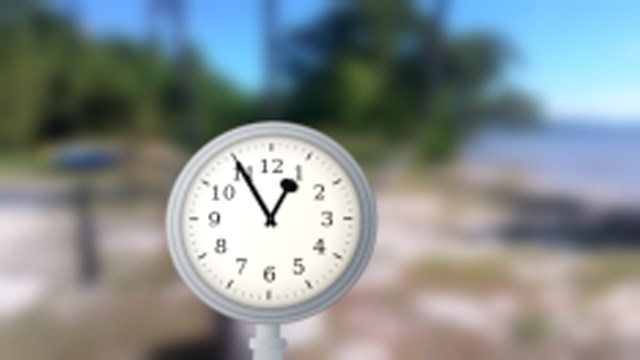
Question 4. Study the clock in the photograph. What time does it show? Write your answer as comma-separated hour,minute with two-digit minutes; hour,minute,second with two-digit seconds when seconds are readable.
12,55
